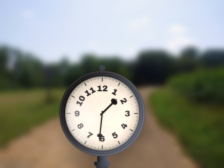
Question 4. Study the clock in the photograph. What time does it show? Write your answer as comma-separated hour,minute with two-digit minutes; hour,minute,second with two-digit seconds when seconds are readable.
1,31
